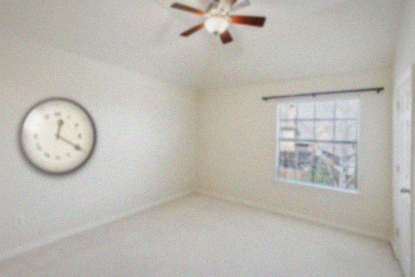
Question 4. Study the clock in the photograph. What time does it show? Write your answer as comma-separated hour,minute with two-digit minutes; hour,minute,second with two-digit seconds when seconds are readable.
12,20
